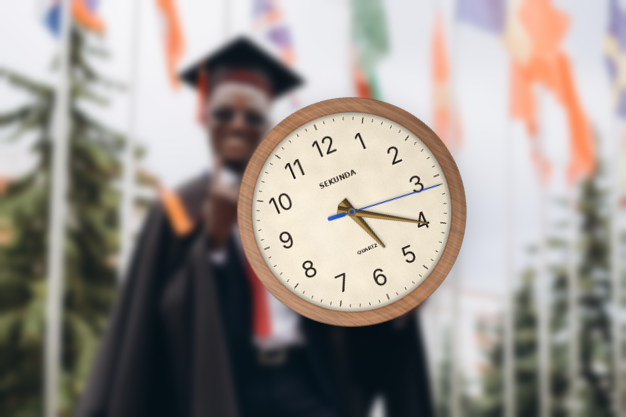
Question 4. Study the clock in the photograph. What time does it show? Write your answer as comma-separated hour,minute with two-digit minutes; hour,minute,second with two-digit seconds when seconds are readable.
5,20,16
